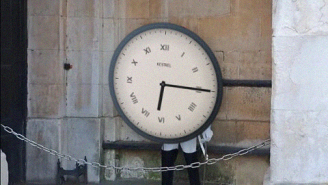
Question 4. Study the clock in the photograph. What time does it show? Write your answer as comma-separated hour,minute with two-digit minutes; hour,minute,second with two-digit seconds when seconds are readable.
6,15
